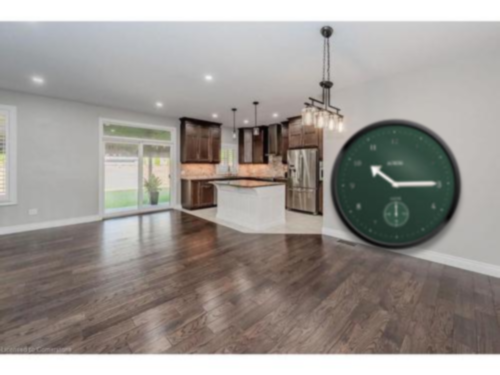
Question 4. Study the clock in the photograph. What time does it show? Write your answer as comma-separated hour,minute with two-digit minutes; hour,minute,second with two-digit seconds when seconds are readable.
10,15
